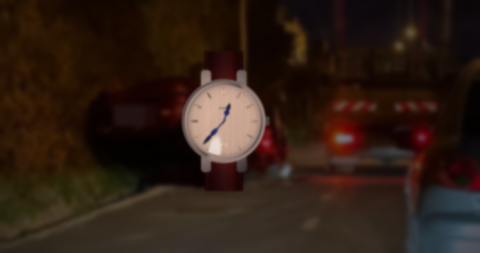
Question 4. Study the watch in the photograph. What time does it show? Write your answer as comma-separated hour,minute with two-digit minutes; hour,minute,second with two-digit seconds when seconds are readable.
12,37
